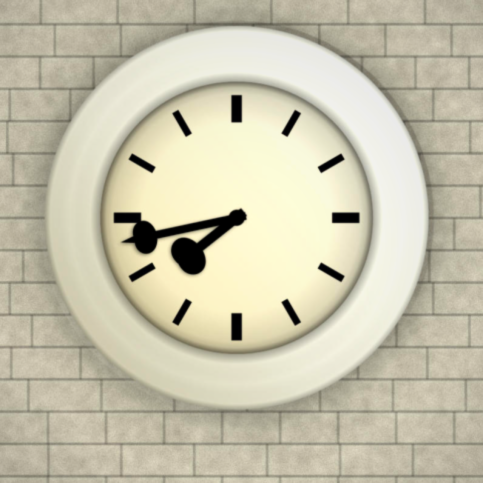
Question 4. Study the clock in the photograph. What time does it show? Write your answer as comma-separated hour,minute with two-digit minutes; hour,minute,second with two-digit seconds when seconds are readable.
7,43
